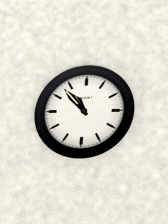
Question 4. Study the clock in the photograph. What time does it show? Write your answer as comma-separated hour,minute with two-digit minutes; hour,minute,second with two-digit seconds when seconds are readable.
10,53
